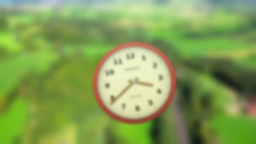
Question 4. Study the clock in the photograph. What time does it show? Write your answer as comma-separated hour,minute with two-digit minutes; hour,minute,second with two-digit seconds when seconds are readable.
3,39
